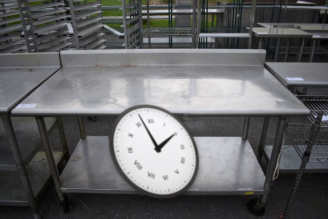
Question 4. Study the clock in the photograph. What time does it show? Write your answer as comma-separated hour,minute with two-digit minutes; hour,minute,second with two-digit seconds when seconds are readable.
1,57
